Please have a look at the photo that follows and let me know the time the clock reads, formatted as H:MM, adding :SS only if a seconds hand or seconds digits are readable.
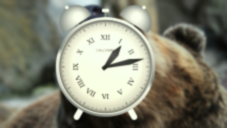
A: 1:13
